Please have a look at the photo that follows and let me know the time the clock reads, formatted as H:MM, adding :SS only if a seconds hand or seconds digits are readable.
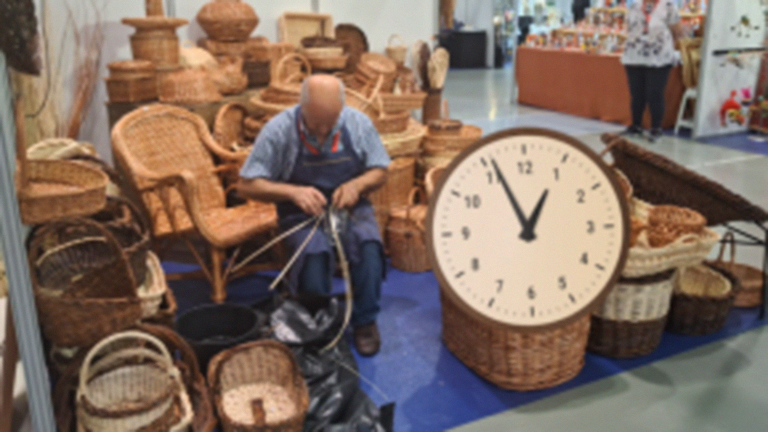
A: 12:56
